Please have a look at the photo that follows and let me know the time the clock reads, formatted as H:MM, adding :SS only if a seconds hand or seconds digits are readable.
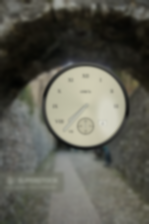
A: 7:37
